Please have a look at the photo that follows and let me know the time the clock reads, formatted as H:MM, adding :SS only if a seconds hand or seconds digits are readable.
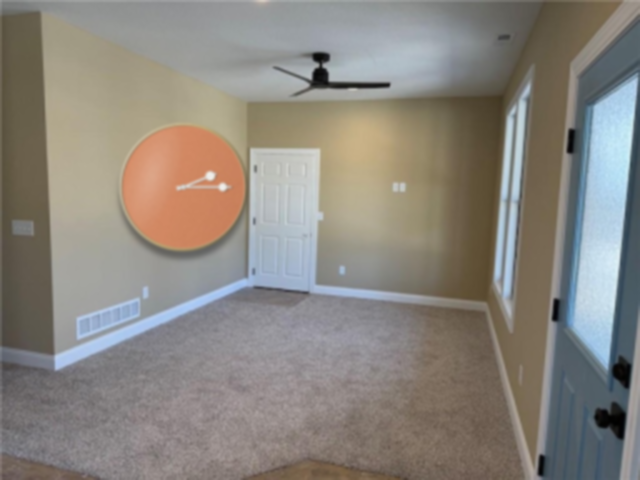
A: 2:15
